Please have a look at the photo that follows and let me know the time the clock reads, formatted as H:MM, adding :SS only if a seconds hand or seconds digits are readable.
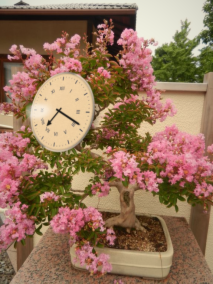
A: 7:19
